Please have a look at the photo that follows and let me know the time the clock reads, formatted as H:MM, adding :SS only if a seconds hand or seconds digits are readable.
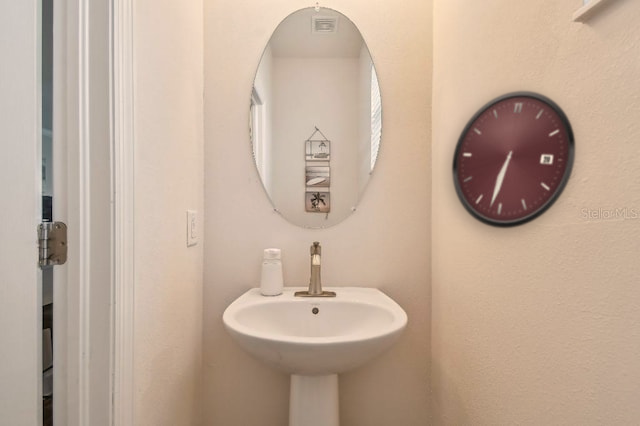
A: 6:32
